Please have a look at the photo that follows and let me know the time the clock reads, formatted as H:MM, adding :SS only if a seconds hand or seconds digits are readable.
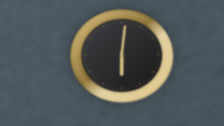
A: 6:01
